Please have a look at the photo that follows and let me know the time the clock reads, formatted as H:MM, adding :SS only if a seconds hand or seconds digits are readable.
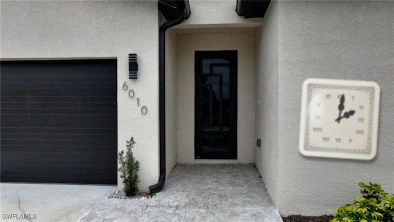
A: 2:01
